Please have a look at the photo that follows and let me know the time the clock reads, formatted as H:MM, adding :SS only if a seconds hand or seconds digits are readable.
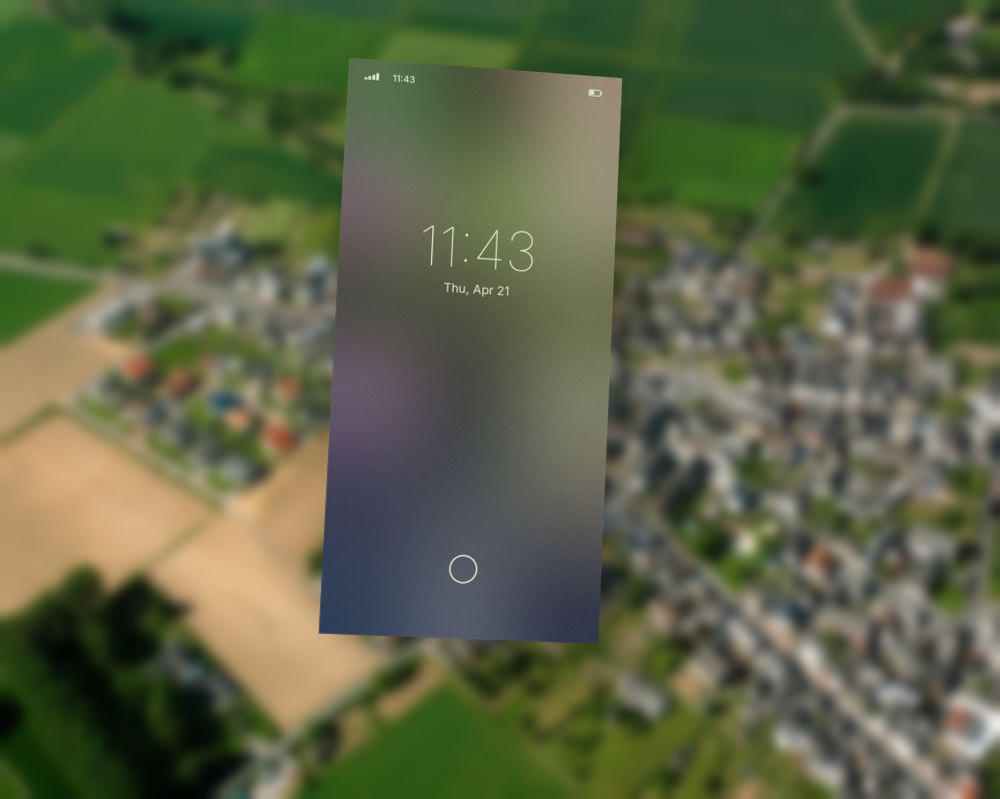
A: 11:43
